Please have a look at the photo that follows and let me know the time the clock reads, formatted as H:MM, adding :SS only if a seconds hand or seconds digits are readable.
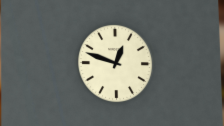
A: 12:48
